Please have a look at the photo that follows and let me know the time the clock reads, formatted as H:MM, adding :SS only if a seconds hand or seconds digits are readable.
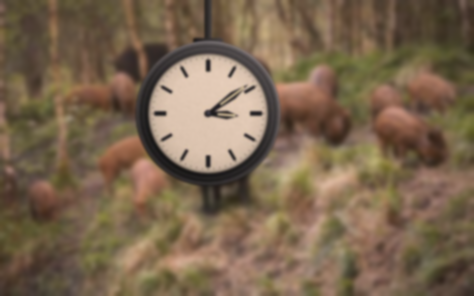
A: 3:09
